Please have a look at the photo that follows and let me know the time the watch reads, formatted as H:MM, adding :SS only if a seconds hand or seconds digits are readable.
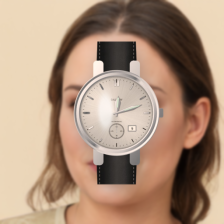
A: 12:12
